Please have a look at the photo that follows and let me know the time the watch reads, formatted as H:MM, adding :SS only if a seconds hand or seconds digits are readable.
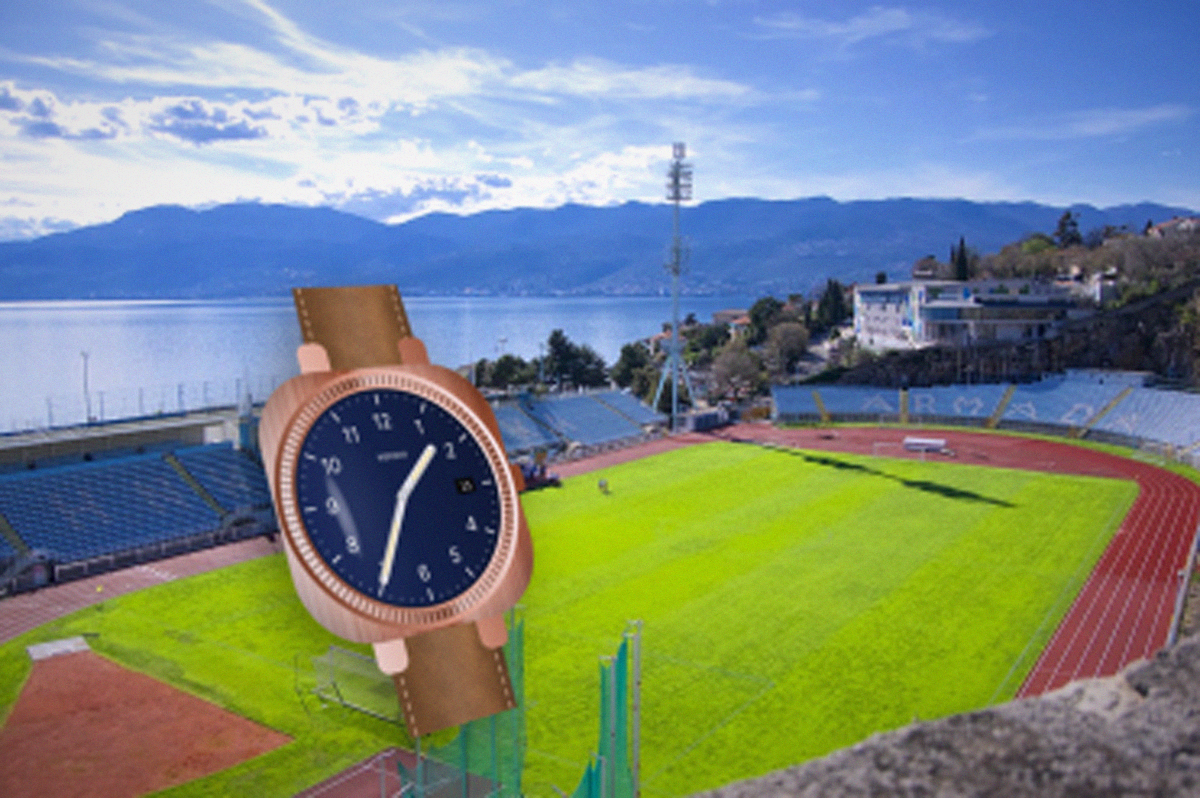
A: 1:35
